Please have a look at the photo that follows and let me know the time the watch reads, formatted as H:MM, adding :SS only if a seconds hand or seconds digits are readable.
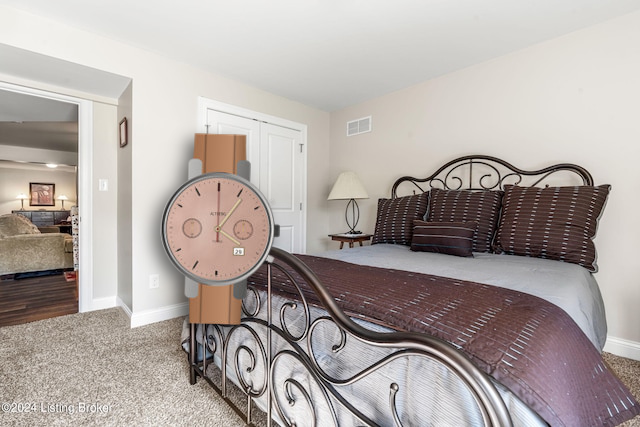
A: 4:06
